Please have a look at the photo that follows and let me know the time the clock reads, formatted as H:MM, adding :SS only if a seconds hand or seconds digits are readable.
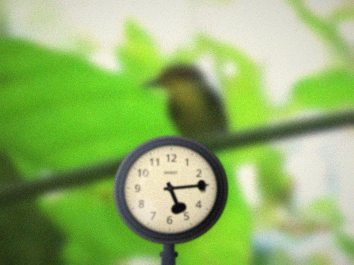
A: 5:14
